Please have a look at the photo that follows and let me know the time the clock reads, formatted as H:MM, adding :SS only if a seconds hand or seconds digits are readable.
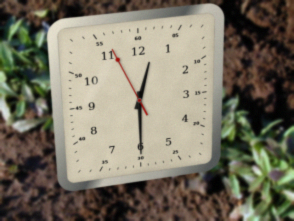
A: 12:29:56
